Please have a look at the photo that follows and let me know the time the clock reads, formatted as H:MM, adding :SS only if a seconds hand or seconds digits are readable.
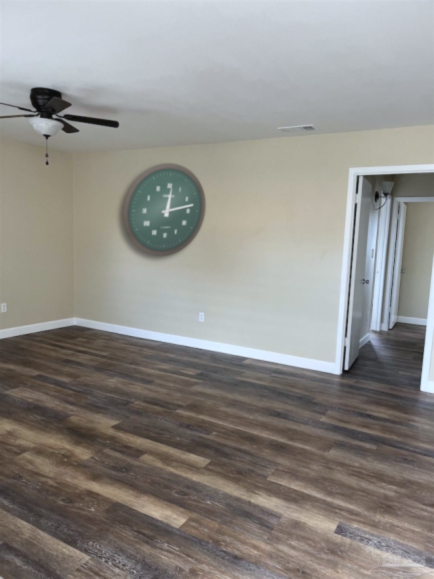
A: 12:13
